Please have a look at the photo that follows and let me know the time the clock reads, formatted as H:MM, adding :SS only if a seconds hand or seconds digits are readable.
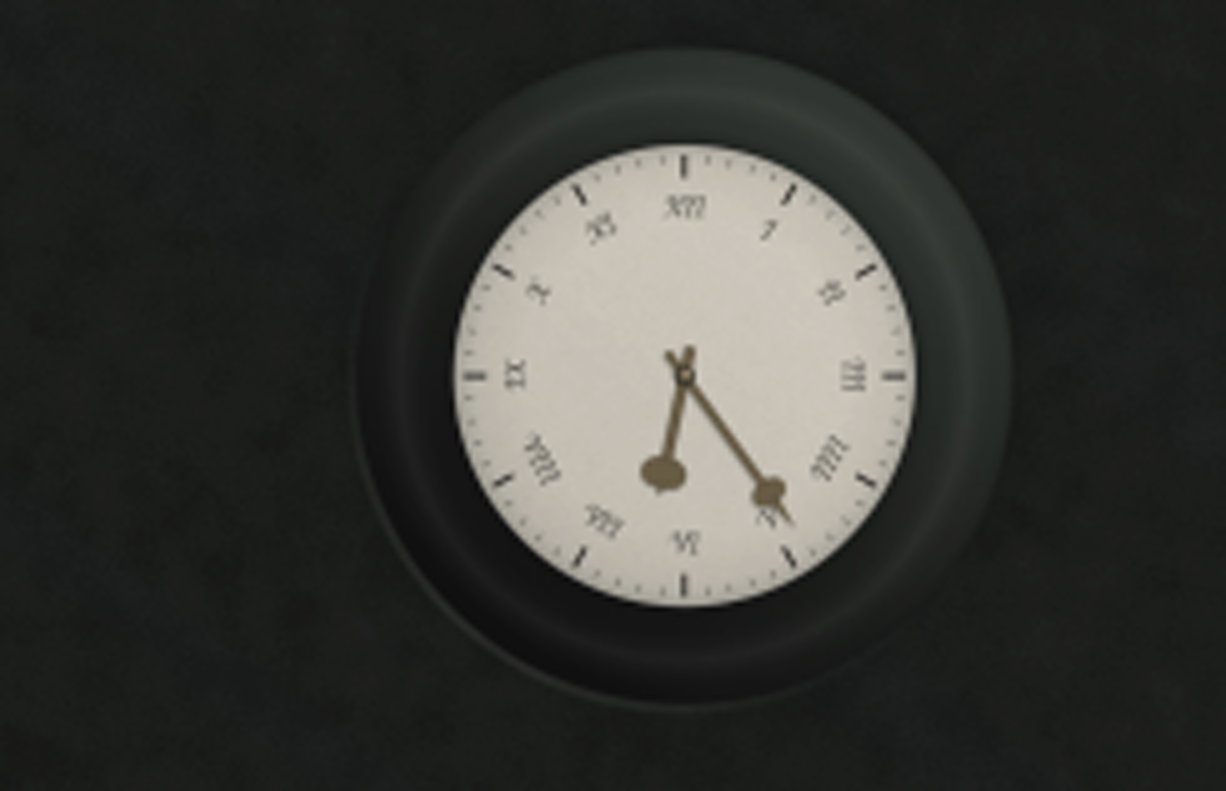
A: 6:24
